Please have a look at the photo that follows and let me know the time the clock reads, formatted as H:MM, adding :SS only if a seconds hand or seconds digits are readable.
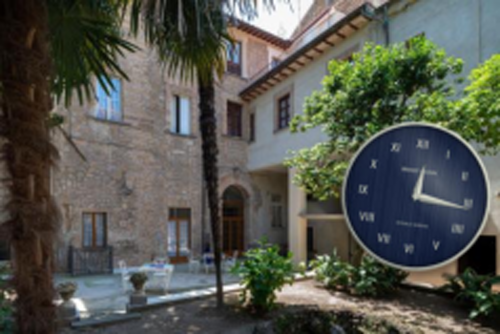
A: 12:16
